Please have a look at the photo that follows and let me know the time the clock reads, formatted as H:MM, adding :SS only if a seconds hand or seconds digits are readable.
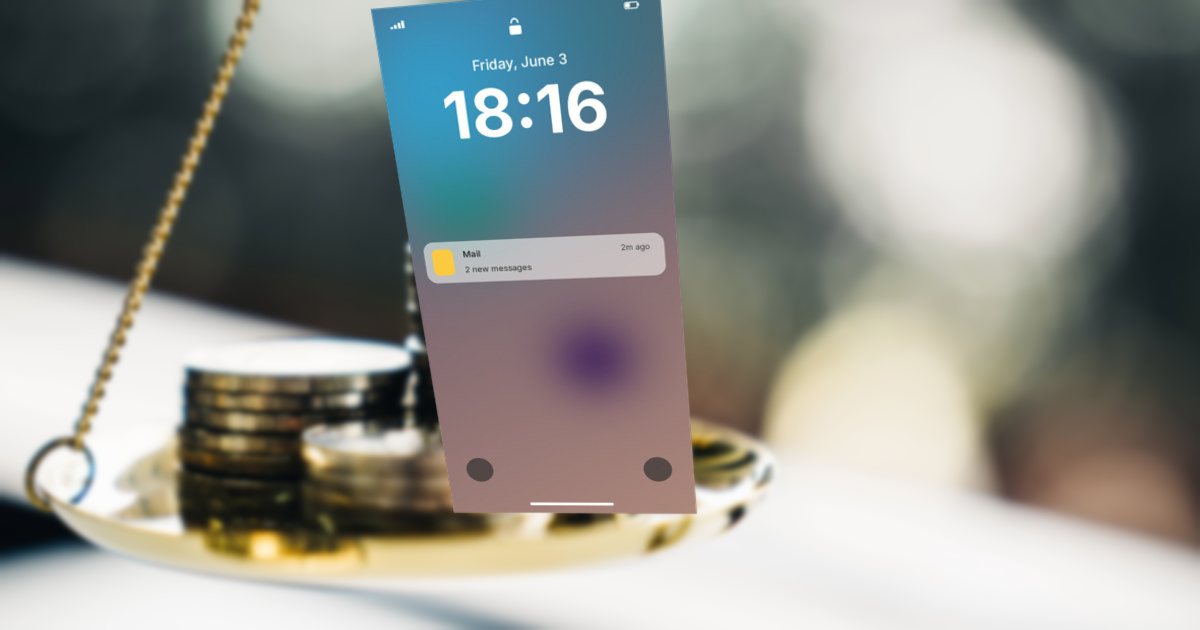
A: 18:16
